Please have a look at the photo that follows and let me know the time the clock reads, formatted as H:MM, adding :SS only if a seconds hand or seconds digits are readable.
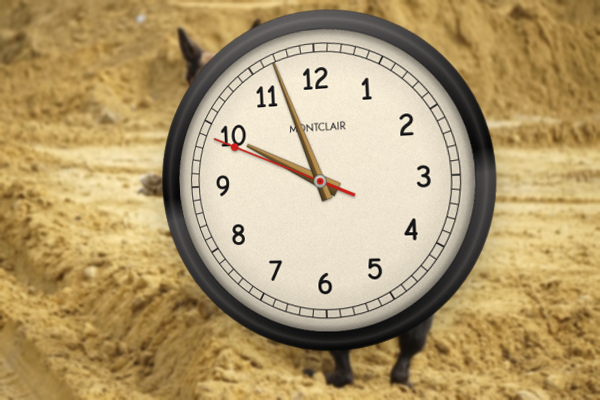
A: 9:56:49
